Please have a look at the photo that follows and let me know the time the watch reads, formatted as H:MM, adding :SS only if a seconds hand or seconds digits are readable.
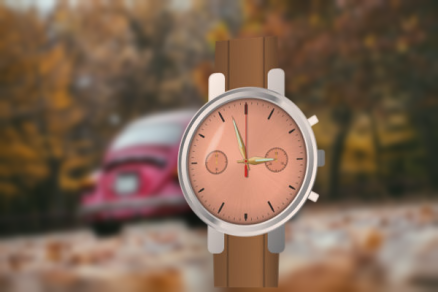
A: 2:57
